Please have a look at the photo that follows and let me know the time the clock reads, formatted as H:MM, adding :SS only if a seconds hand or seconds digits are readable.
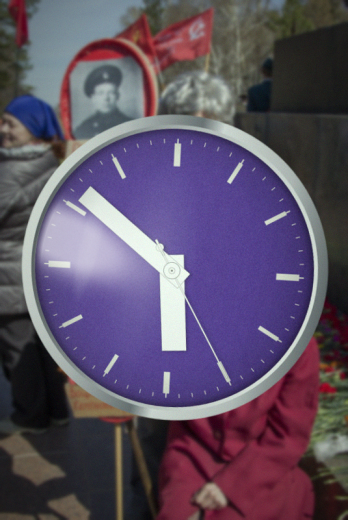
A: 5:51:25
